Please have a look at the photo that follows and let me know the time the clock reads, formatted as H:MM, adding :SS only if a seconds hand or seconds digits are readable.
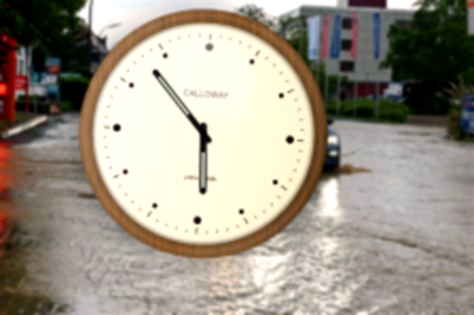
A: 5:53
